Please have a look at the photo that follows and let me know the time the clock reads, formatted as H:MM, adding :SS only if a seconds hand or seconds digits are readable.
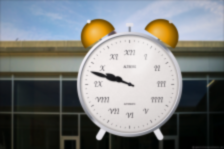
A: 9:48
